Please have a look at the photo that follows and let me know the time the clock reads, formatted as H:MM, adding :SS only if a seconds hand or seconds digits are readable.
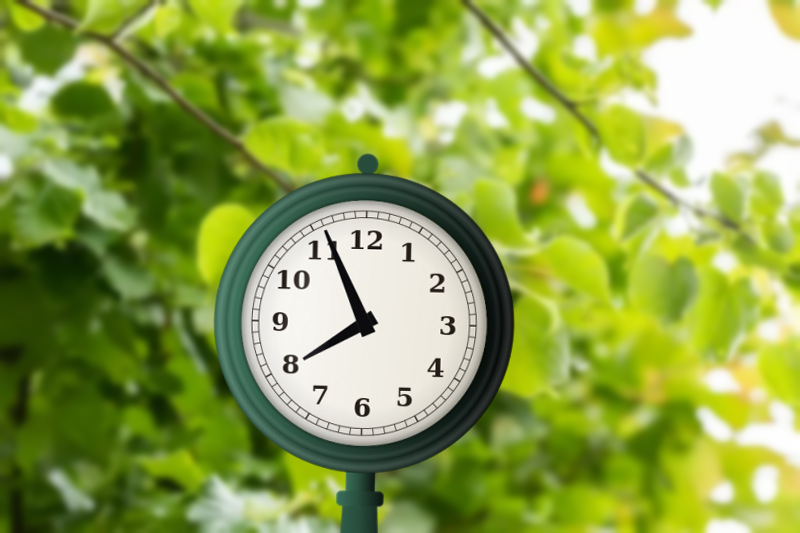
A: 7:56
